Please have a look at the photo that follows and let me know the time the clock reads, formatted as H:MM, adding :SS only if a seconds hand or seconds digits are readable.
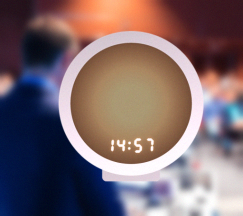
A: 14:57
